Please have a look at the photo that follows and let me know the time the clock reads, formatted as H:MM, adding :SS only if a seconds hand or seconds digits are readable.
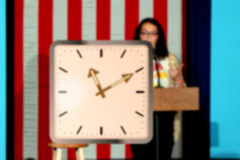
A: 11:10
